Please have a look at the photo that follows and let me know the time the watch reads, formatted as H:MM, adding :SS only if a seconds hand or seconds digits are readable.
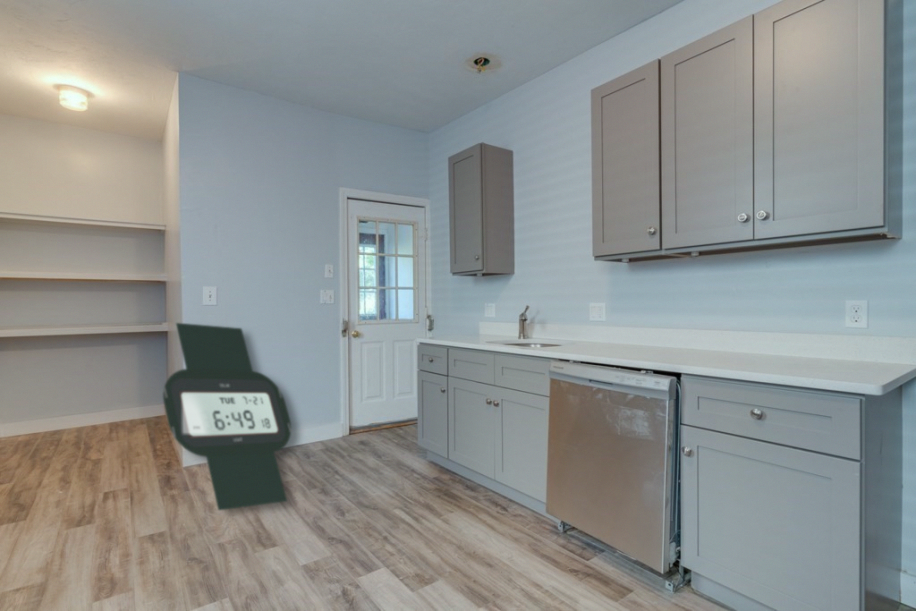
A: 6:49
